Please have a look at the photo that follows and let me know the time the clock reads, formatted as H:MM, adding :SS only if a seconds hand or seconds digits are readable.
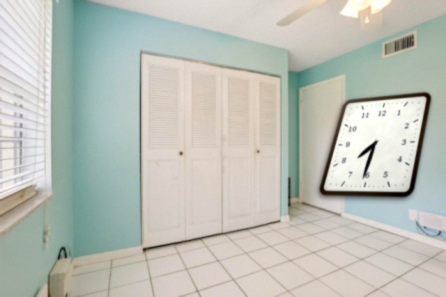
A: 7:31
